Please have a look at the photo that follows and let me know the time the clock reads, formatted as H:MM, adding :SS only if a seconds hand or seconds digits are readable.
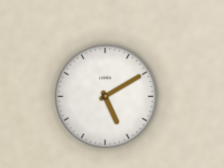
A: 5:10
